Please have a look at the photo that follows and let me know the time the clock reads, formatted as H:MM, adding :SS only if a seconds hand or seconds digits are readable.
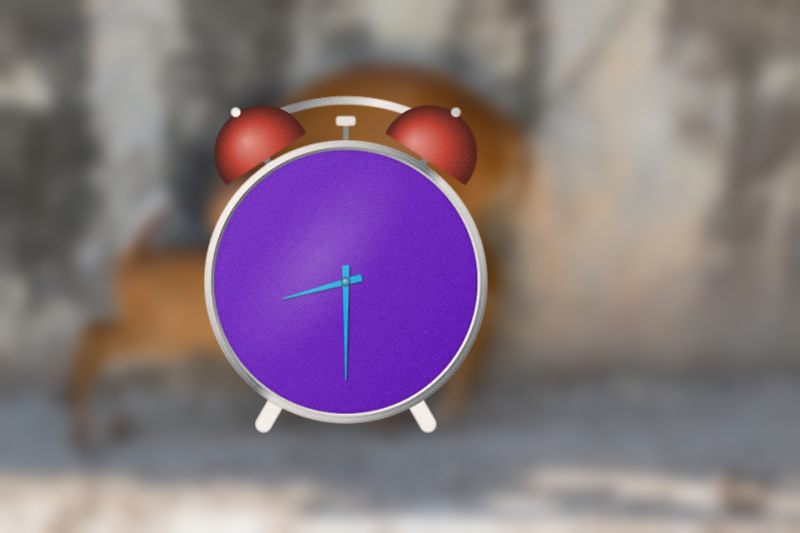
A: 8:30
